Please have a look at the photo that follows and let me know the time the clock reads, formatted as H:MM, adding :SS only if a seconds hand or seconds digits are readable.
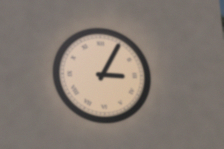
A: 3:05
